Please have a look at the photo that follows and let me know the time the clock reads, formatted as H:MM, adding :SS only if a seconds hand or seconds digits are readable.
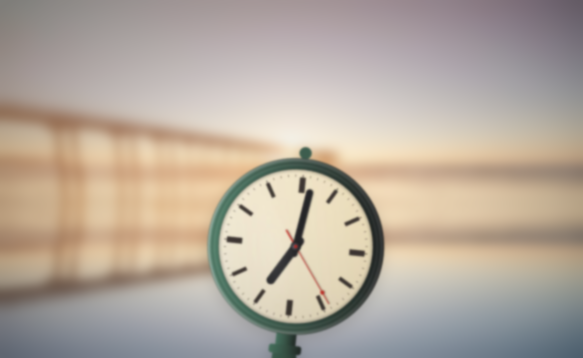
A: 7:01:24
